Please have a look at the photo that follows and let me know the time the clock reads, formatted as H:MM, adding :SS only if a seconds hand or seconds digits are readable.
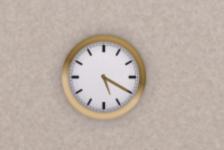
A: 5:20
